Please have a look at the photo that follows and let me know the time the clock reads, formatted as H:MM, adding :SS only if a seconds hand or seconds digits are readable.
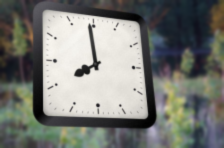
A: 7:59
